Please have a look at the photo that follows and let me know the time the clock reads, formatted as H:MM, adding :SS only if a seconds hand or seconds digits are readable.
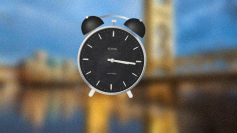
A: 3:16
